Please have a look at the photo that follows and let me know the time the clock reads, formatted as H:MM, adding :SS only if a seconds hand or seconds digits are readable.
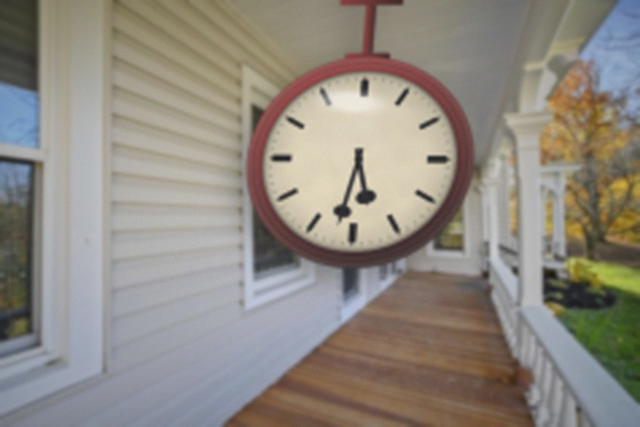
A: 5:32
